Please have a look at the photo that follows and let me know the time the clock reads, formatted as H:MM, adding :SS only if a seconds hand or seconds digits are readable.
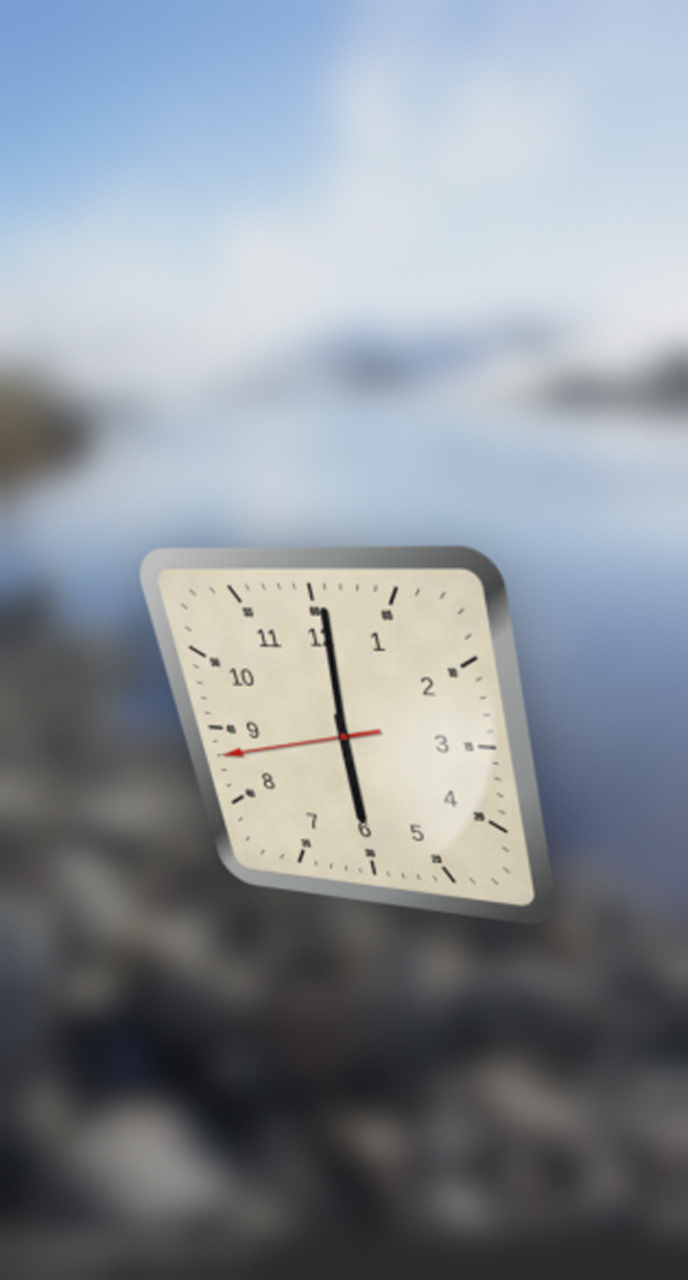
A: 6:00:43
